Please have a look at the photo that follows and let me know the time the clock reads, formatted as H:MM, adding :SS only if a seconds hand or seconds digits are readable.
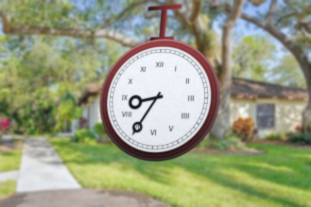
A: 8:35
